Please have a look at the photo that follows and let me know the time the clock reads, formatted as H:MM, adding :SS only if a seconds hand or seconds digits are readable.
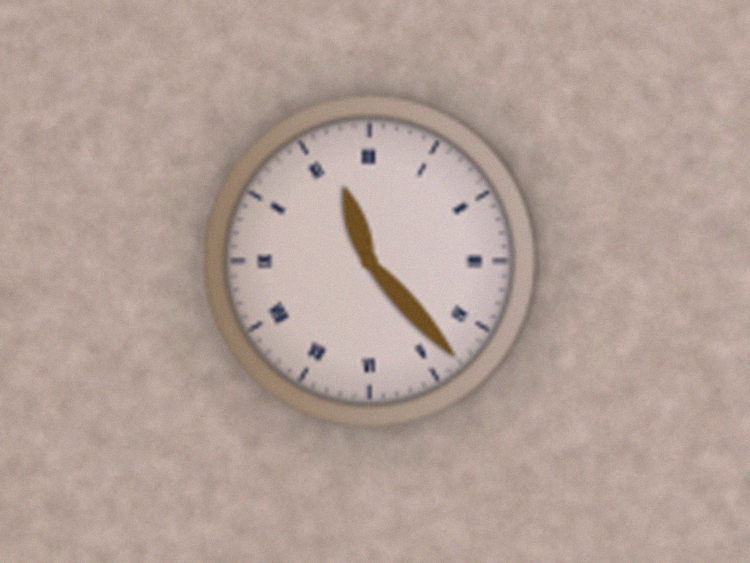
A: 11:23
